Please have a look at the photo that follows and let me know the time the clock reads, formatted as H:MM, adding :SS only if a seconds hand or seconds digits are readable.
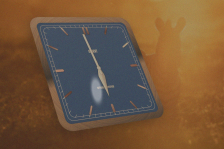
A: 5:59
